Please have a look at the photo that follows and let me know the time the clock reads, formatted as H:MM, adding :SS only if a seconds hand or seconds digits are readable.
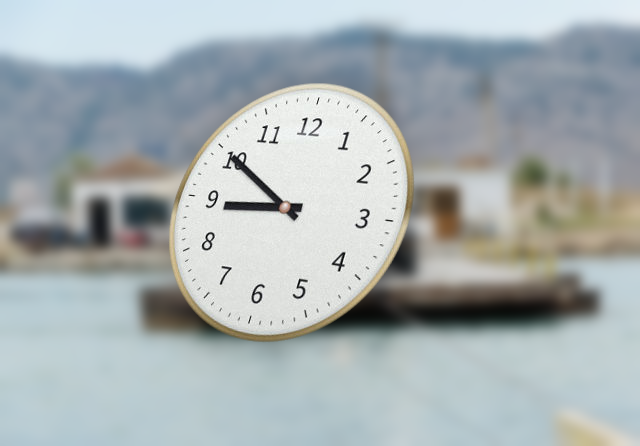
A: 8:50
